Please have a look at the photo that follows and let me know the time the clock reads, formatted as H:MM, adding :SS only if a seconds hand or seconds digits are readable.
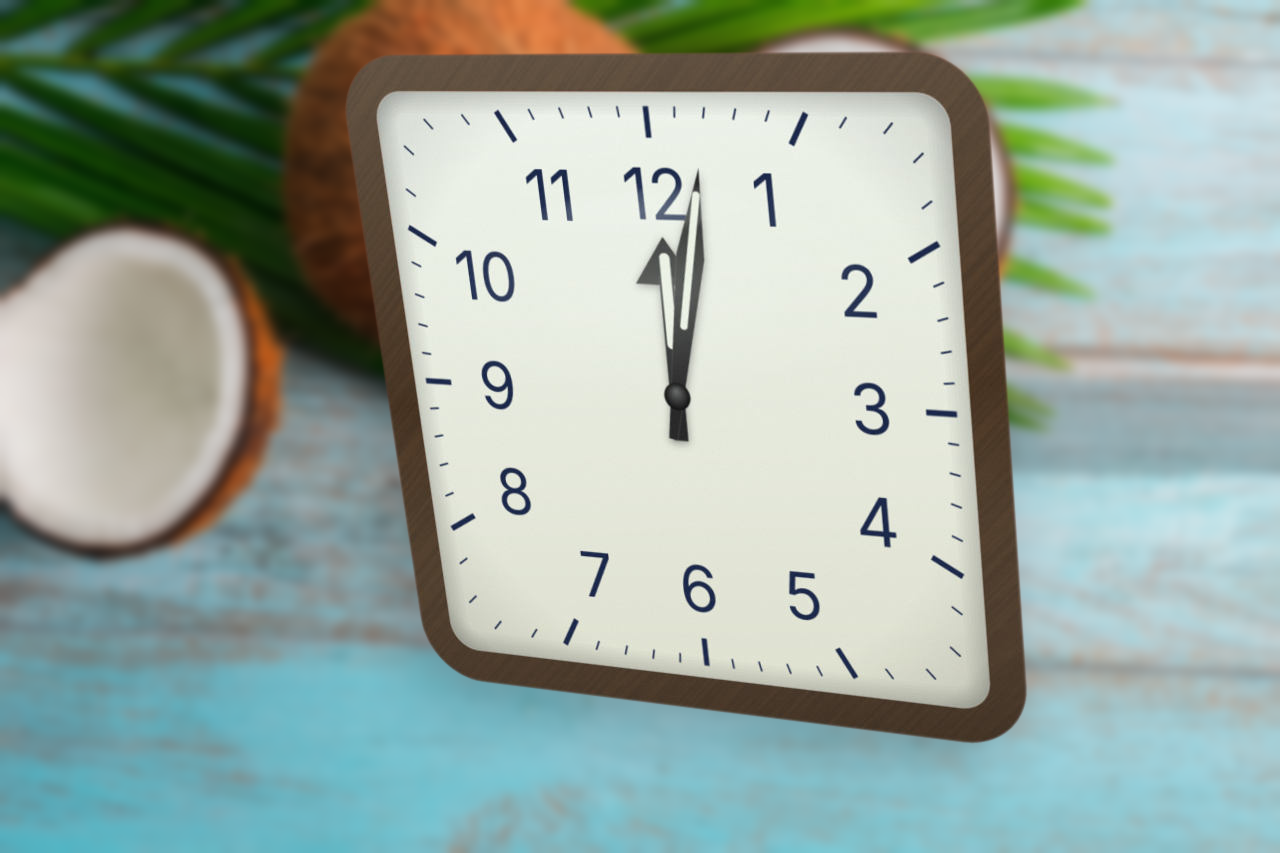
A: 12:02
